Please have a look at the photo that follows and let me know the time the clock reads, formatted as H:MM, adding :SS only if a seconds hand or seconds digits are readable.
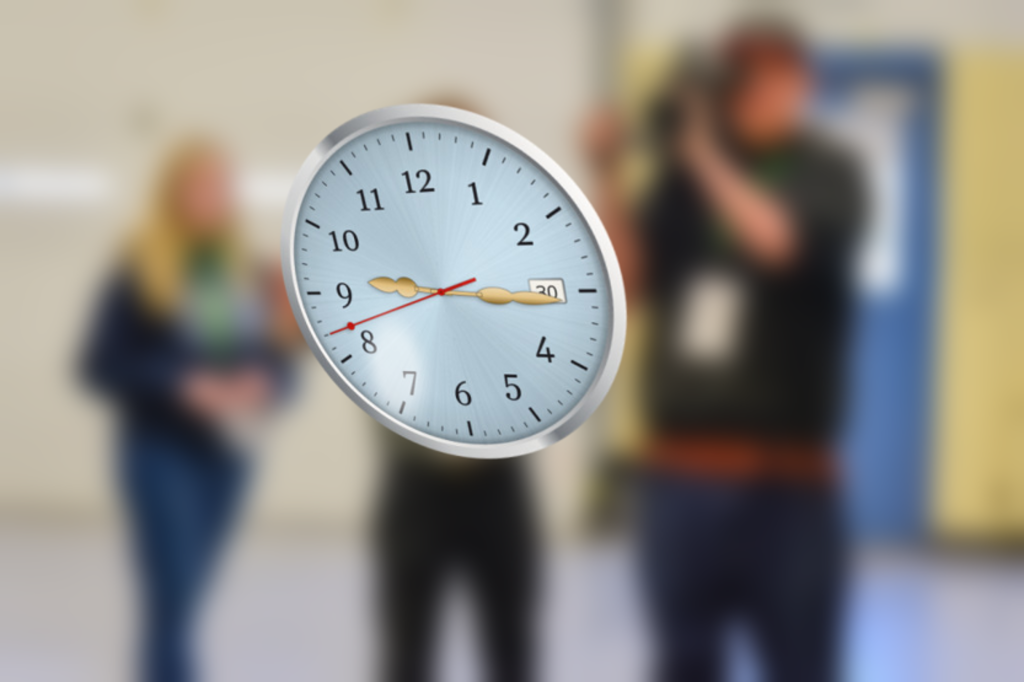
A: 9:15:42
